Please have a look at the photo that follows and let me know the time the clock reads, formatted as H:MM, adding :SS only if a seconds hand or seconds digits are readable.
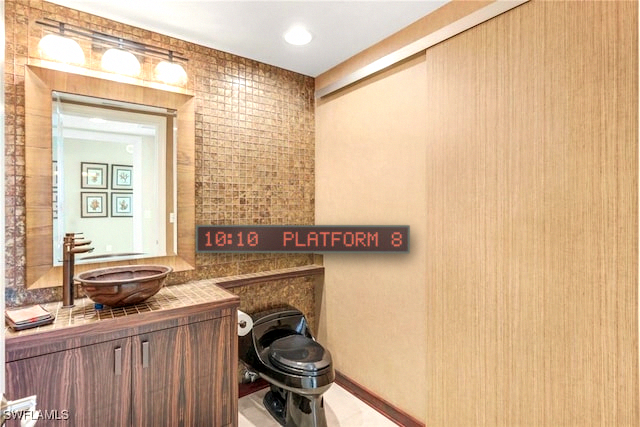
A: 10:10
